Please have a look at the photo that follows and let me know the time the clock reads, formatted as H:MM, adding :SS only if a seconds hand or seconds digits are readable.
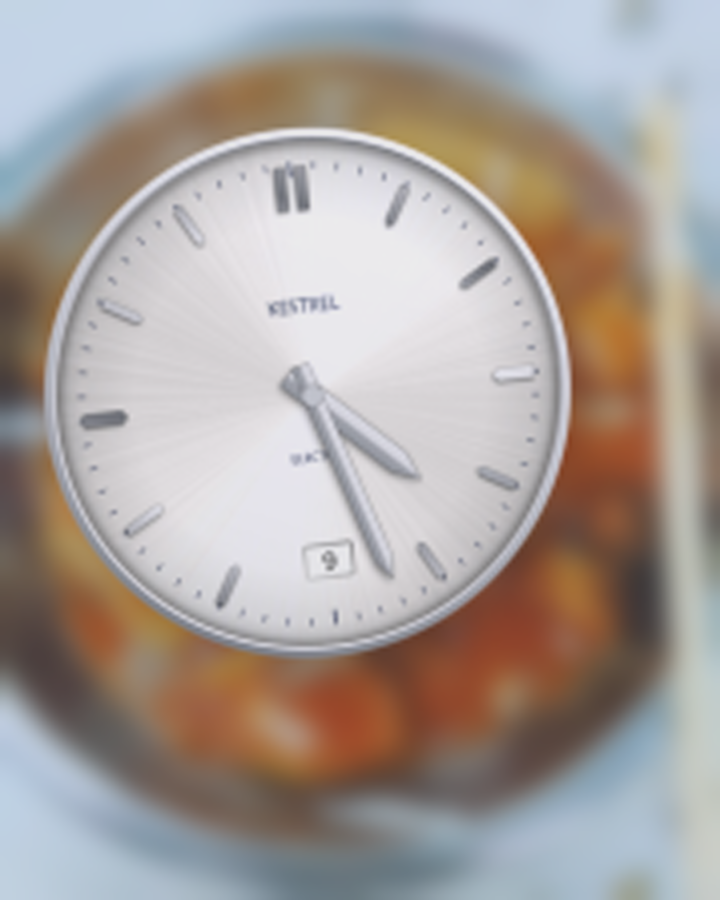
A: 4:27
